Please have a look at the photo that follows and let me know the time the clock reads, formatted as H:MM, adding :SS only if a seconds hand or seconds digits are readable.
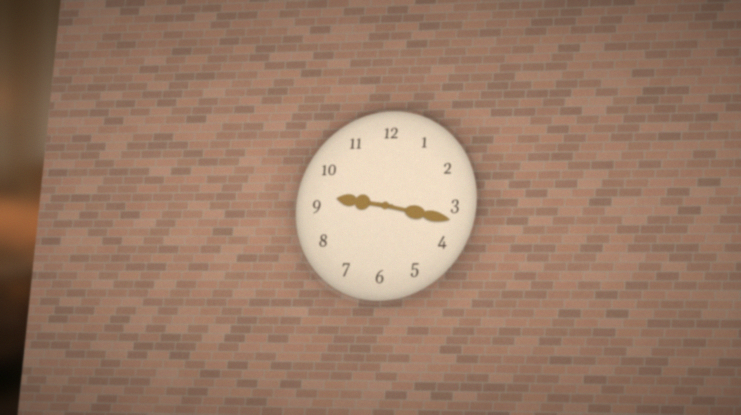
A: 9:17
